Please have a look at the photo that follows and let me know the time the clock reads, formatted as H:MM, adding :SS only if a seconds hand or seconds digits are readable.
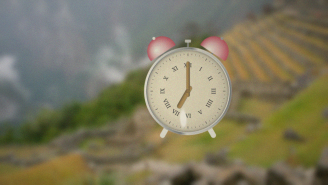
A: 7:00
